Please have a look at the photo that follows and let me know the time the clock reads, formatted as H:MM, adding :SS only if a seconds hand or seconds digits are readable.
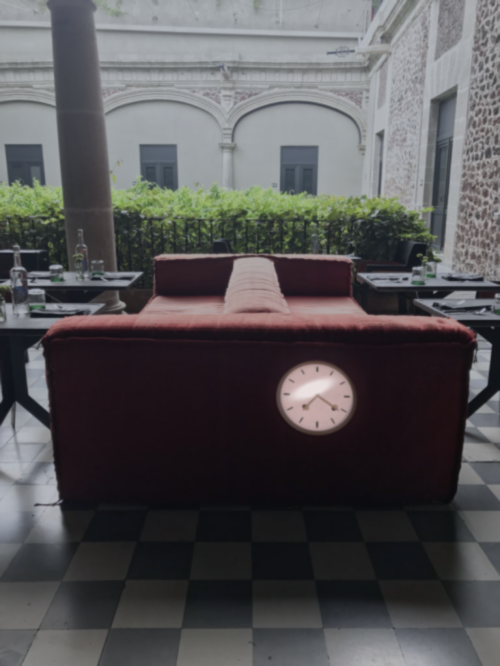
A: 7:21
